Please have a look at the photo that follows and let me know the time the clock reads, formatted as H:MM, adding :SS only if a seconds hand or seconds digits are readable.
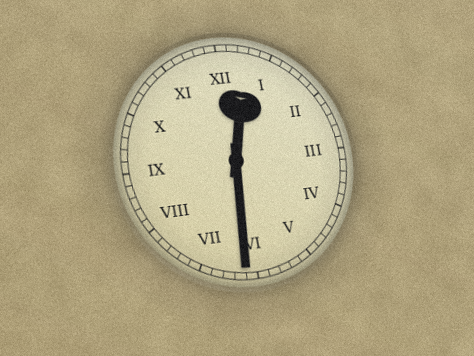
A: 12:31
